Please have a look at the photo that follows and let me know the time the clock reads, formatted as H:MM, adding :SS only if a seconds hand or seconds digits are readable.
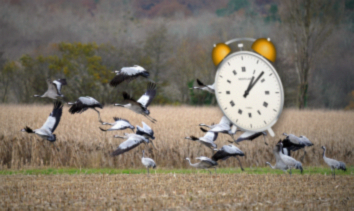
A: 1:08
